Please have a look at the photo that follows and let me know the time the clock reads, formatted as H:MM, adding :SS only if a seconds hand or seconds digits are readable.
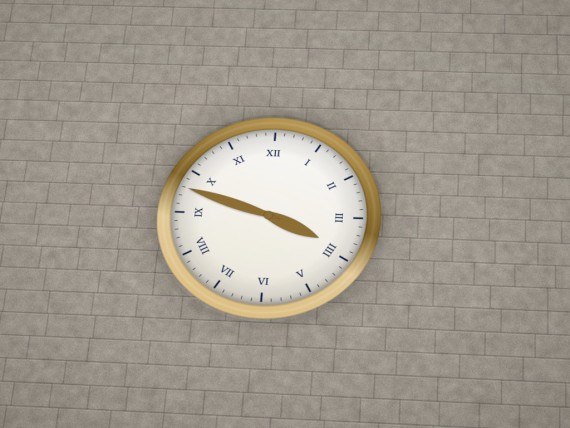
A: 3:48
